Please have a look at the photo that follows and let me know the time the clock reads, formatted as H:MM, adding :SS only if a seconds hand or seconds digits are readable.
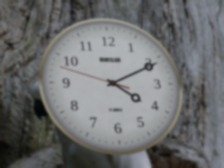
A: 4:10:48
